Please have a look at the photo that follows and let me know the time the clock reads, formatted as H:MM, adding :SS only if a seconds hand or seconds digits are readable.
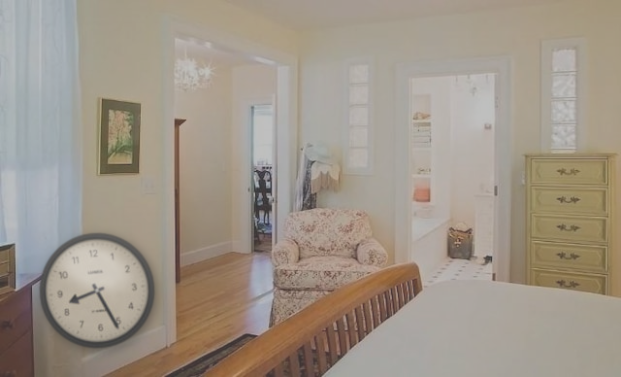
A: 8:26
